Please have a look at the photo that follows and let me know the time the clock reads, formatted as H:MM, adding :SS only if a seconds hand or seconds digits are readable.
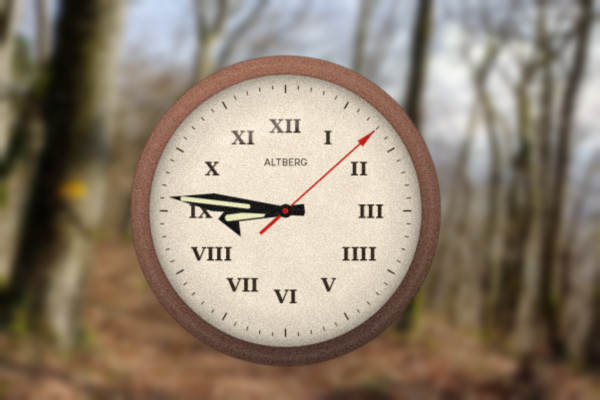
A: 8:46:08
